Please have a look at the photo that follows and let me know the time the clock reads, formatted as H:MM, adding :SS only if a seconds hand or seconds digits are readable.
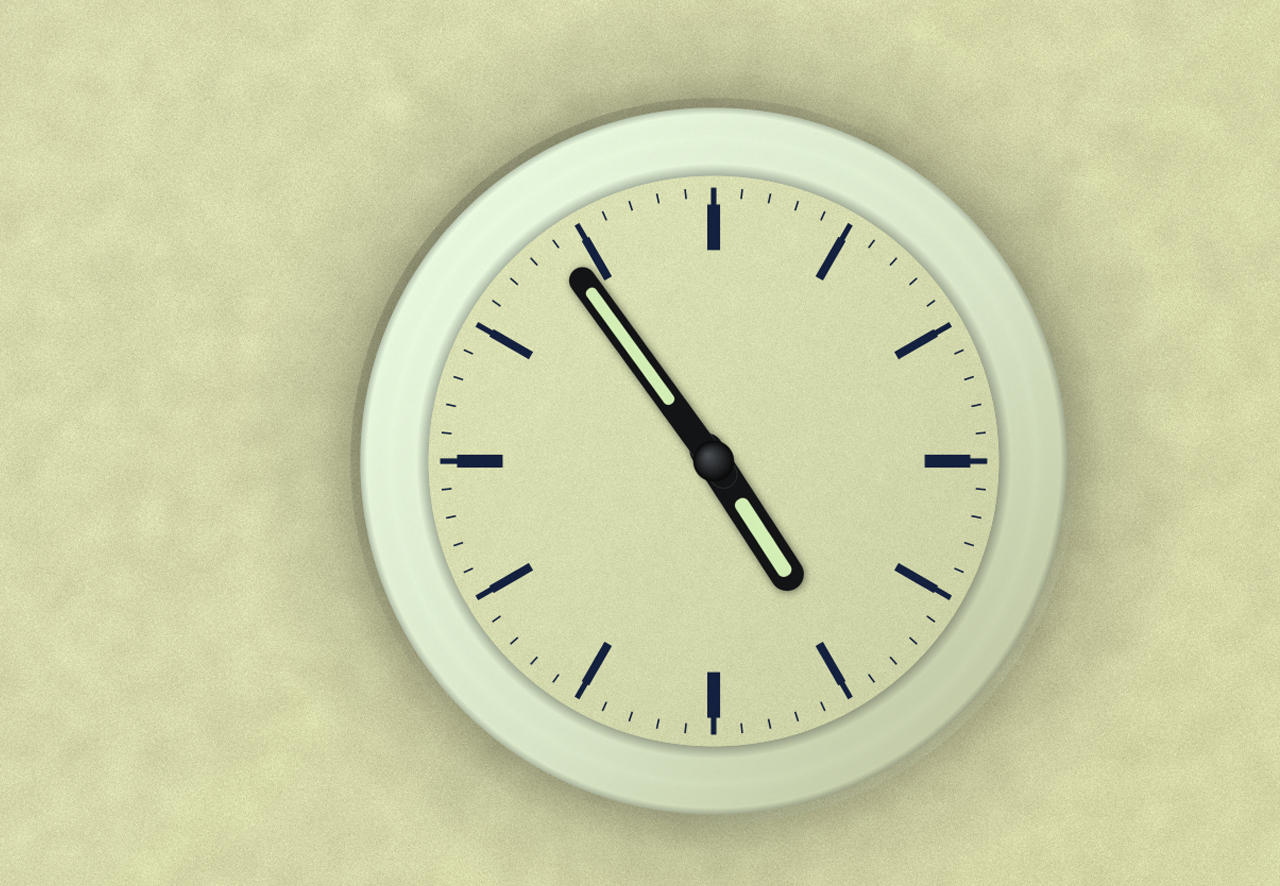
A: 4:54
